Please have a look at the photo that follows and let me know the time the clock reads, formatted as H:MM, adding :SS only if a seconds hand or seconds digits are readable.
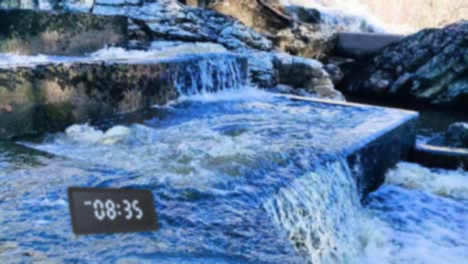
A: 8:35
